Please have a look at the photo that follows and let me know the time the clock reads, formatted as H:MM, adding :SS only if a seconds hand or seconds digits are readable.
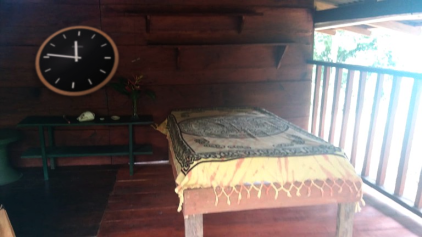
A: 11:46
